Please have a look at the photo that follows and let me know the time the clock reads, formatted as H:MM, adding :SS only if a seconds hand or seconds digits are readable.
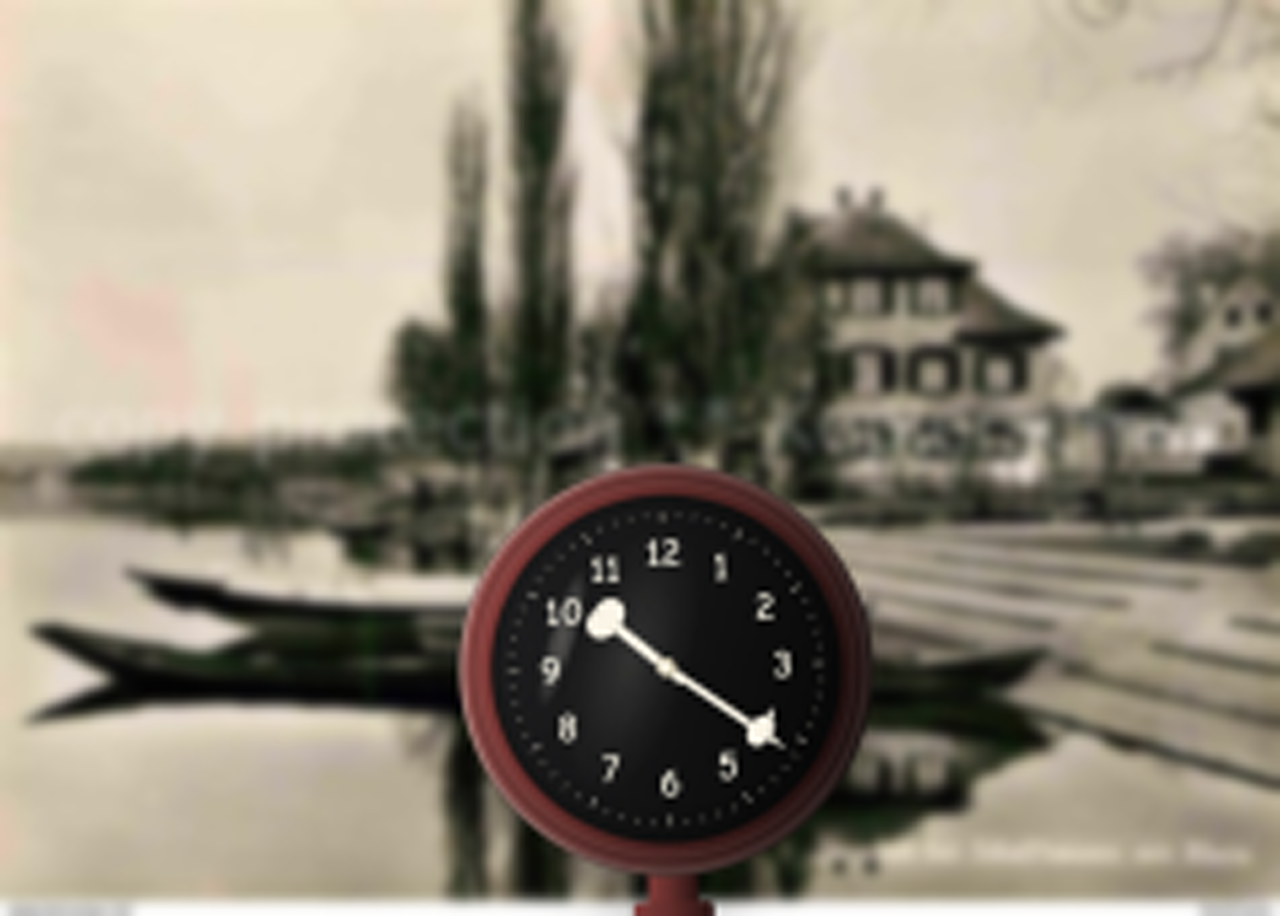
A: 10:21
